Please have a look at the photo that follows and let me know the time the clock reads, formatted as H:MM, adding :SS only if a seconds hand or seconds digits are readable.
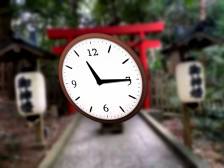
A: 11:15
